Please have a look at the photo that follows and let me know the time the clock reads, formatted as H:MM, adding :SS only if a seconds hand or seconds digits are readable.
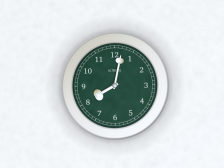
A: 8:02
